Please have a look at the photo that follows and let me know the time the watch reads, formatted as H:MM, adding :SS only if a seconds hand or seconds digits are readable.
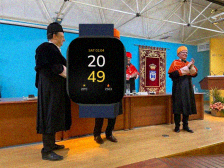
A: 20:49
